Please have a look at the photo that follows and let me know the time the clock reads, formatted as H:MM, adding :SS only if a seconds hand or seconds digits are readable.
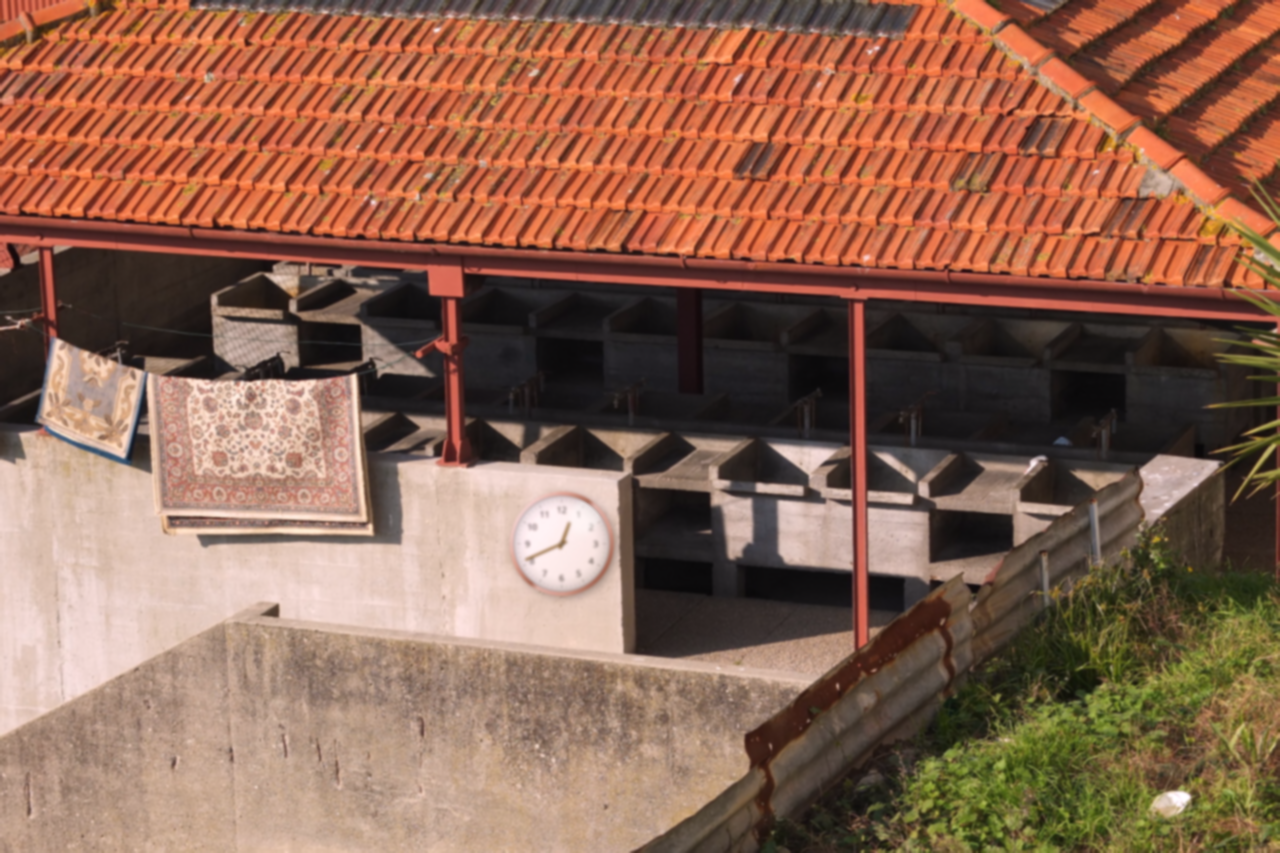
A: 12:41
